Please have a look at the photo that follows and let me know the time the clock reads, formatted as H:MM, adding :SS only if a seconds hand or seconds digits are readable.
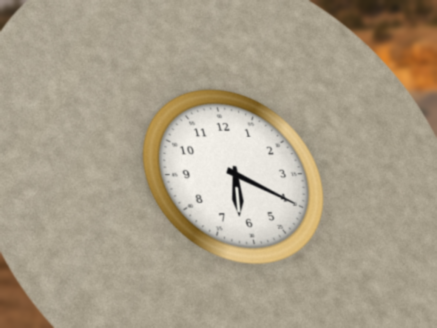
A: 6:20
